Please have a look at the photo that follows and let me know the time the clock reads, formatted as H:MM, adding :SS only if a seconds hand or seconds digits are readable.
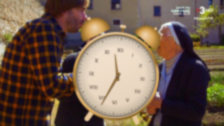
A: 11:34
